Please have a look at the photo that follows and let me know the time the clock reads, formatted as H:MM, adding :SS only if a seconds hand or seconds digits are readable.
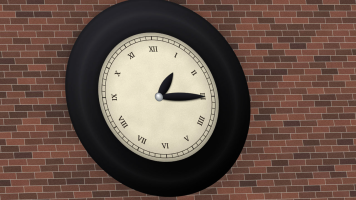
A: 1:15
